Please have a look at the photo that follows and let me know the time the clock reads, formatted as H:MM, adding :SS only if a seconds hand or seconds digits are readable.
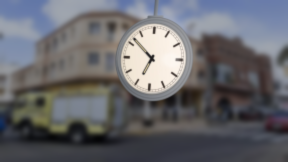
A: 6:52
